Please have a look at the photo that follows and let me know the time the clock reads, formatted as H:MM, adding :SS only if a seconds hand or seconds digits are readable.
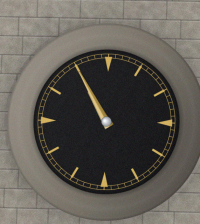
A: 10:55
